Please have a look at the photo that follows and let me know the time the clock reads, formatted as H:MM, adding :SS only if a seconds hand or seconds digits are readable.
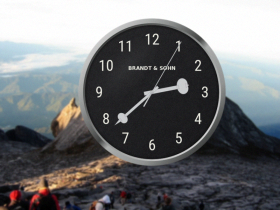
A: 2:38:05
